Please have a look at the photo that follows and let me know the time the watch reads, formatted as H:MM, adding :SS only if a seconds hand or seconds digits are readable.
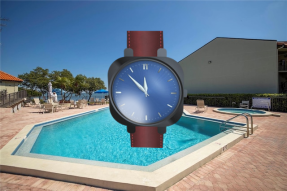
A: 11:53
